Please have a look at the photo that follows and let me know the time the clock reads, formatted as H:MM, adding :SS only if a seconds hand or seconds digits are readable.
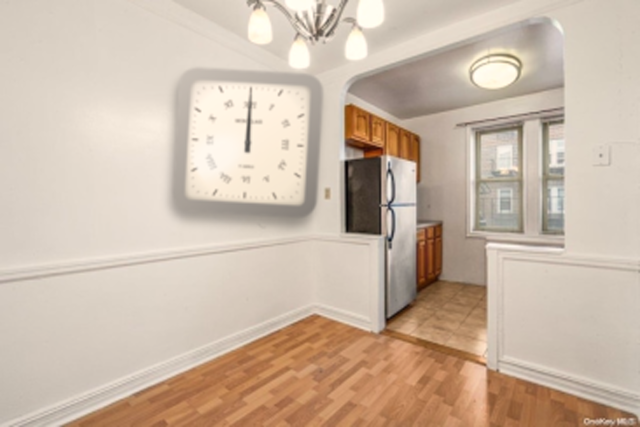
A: 12:00
